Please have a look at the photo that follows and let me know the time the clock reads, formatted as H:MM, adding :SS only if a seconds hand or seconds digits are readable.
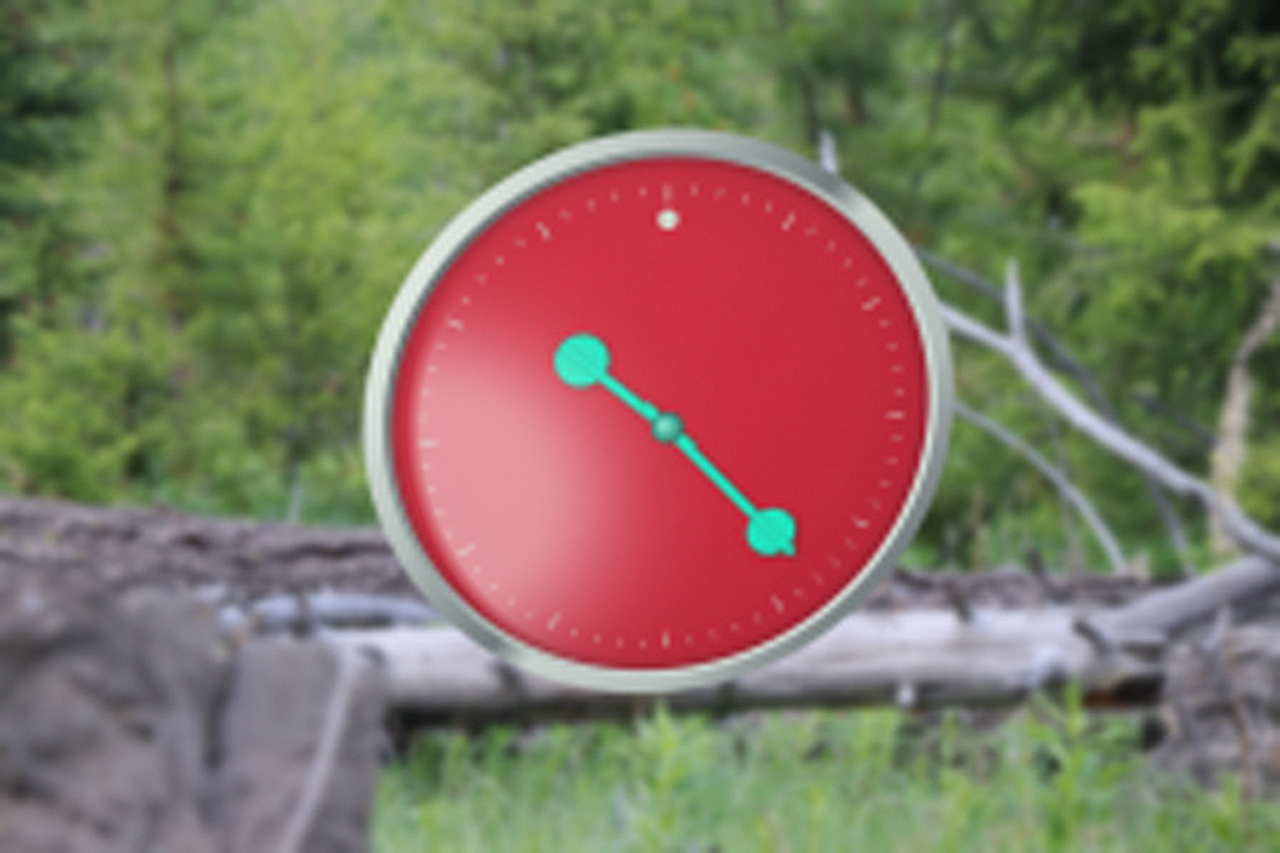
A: 10:23
